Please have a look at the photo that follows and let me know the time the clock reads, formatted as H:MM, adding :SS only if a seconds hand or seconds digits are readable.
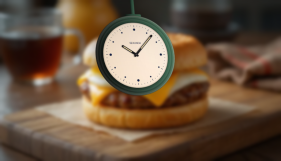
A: 10:07
